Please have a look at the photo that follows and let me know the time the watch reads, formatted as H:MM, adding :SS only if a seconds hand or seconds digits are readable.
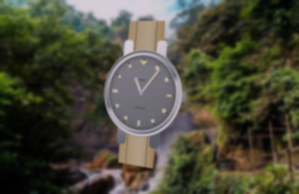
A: 11:06
